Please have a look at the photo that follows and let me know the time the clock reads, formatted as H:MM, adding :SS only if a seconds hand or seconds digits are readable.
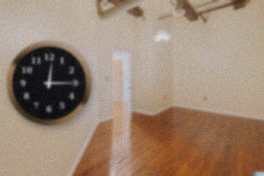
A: 12:15
